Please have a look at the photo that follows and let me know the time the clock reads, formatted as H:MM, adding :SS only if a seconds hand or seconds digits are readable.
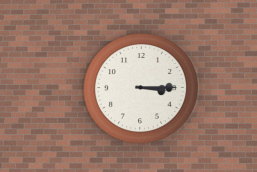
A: 3:15
